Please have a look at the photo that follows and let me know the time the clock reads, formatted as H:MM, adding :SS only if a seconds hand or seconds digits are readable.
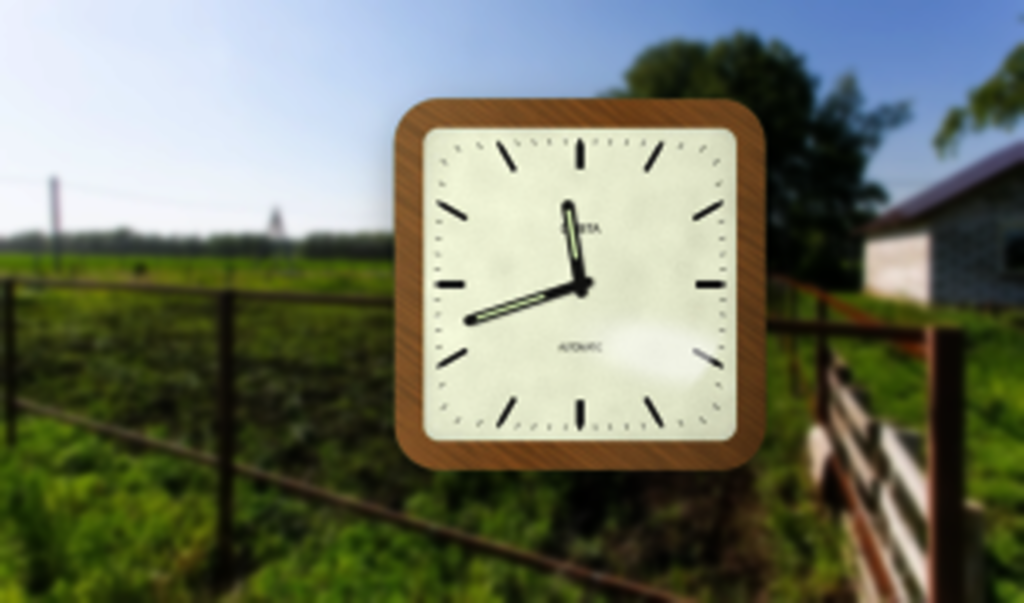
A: 11:42
